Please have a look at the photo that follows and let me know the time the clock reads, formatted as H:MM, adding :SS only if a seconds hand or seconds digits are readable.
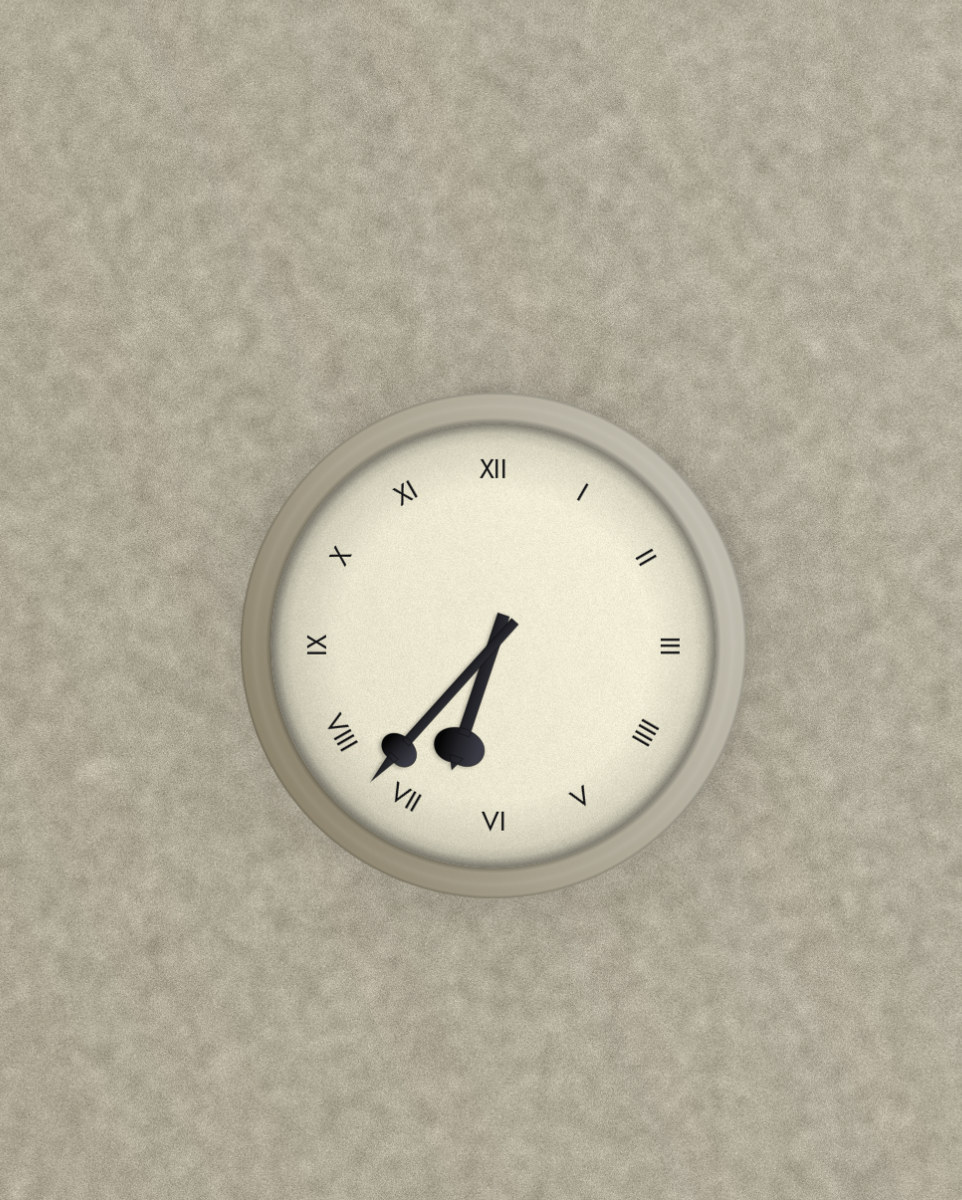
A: 6:37
